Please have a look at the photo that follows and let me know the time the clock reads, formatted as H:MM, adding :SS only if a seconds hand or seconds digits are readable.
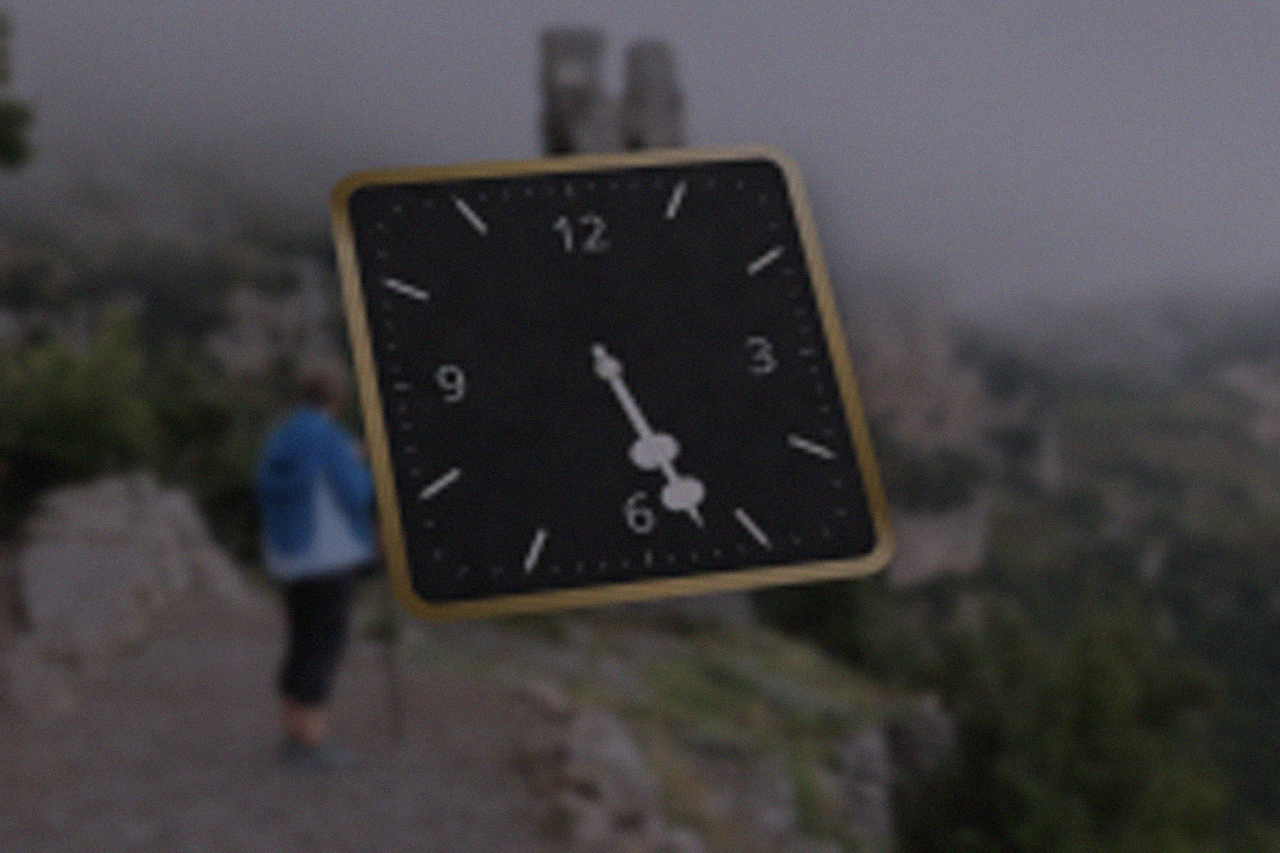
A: 5:27
